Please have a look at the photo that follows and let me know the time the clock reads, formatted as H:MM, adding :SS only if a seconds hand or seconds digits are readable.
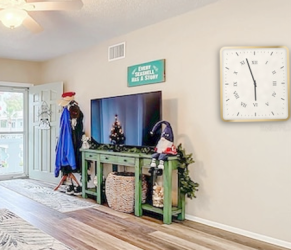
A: 5:57
